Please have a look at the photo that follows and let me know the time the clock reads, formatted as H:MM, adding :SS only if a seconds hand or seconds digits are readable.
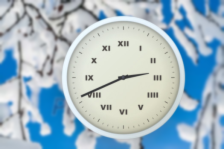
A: 2:41
